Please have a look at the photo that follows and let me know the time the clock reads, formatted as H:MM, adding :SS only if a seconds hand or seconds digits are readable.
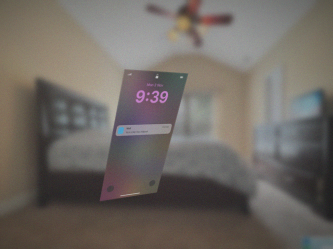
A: 9:39
